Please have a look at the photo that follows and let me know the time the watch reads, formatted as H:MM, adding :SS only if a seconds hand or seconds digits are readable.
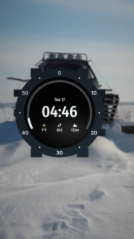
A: 4:46
